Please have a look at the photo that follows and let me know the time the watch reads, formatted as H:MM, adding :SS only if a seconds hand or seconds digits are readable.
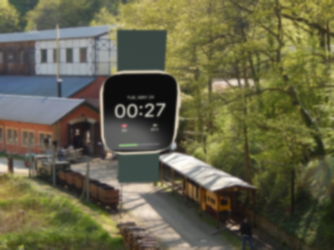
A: 0:27
